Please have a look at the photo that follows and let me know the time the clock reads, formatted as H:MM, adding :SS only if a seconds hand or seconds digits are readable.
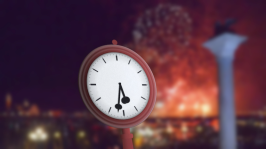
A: 5:32
